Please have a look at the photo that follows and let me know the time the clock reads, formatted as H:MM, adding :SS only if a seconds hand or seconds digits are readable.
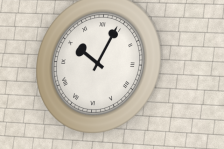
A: 10:04
